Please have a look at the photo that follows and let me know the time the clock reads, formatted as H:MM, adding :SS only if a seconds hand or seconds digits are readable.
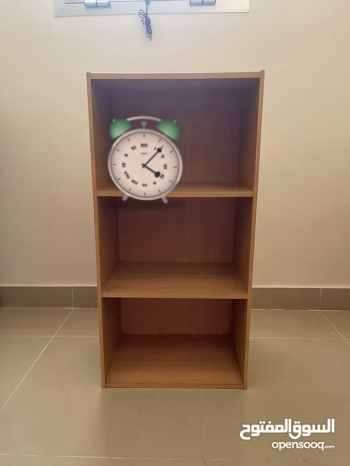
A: 4:07
